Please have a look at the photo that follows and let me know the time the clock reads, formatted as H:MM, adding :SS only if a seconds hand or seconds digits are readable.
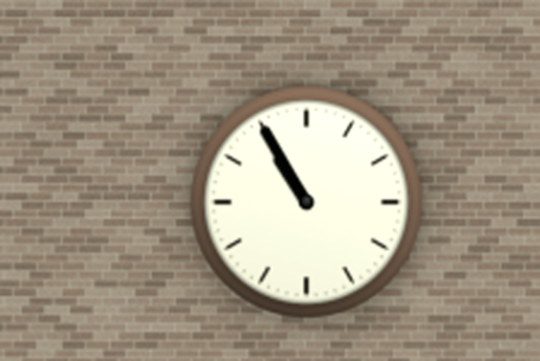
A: 10:55
